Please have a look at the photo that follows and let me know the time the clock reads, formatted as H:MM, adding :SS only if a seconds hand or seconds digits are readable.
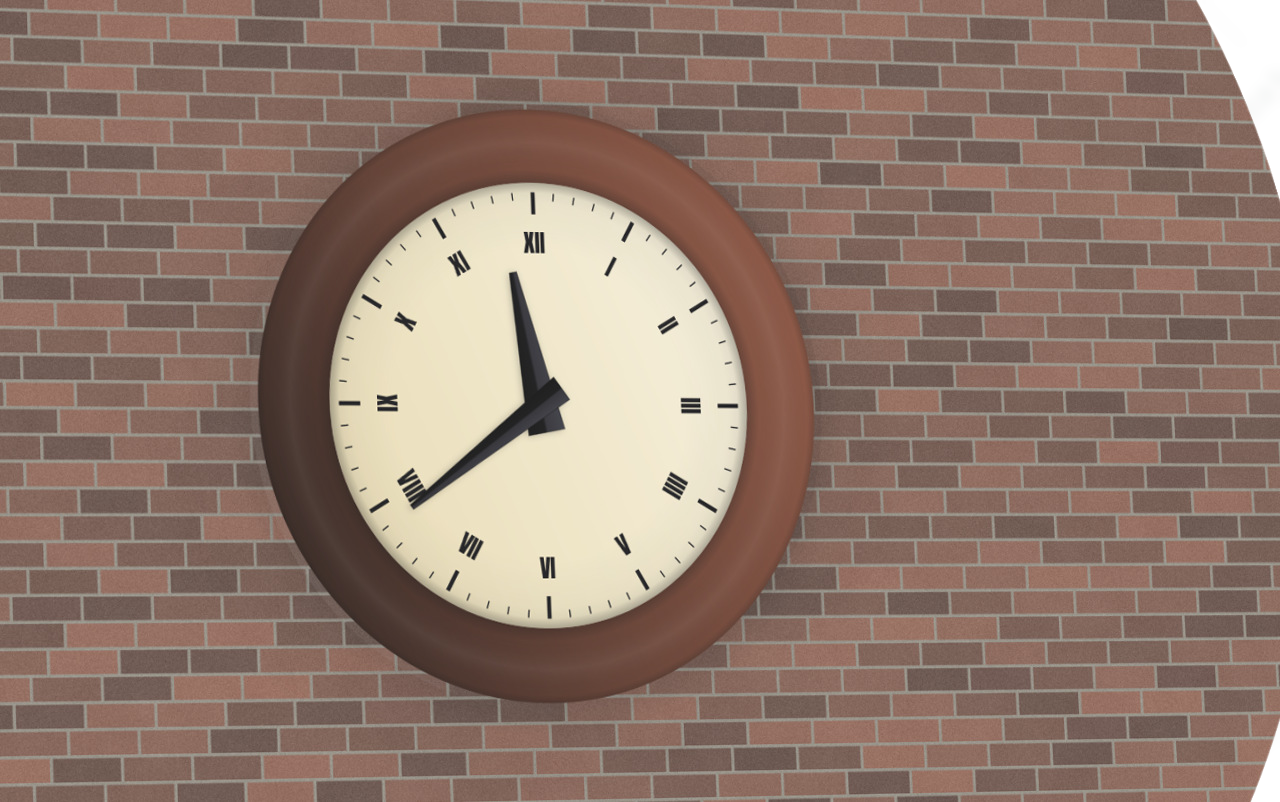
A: 11:39
